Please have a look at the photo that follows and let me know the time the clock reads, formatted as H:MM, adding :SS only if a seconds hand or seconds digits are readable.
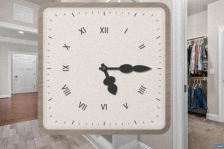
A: 5:15
